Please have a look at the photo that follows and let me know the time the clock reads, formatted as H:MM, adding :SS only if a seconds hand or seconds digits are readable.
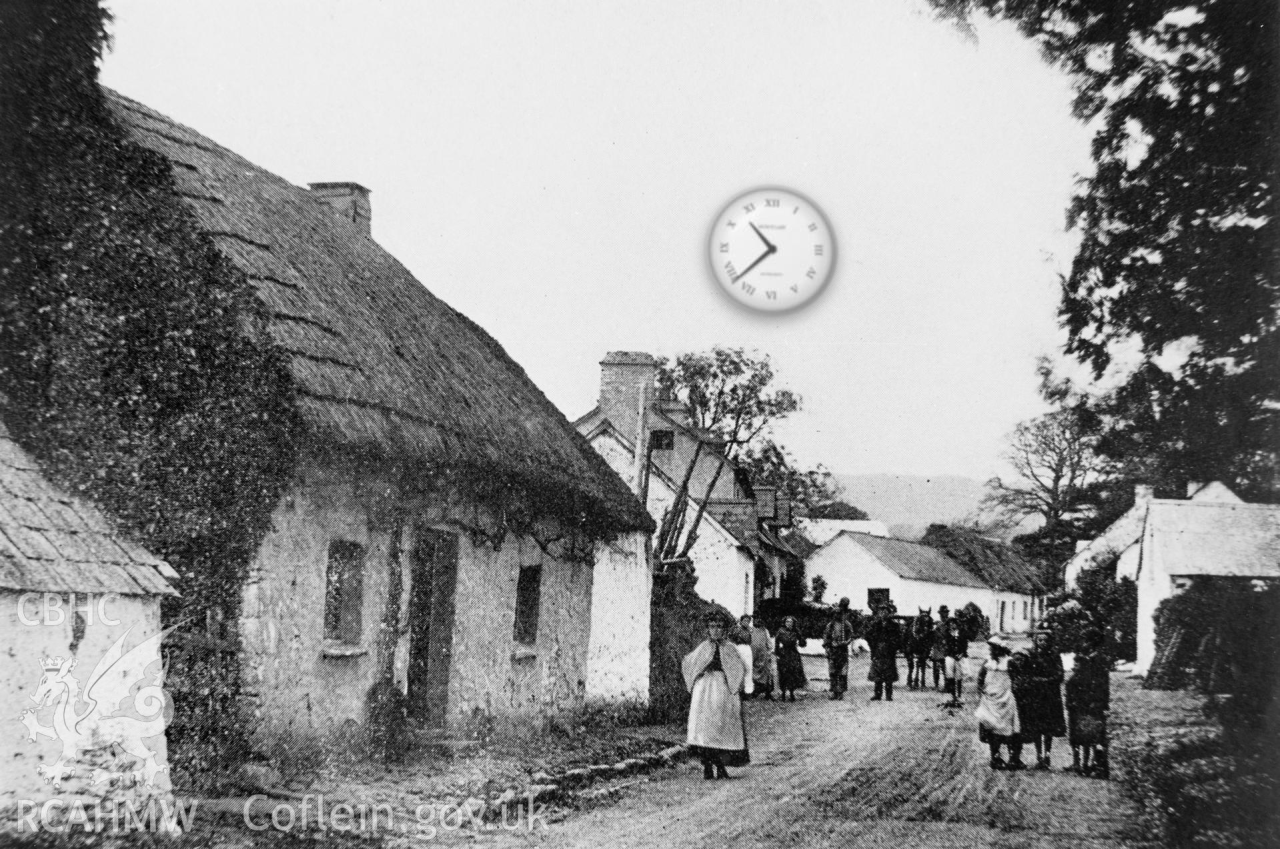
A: 10:38
